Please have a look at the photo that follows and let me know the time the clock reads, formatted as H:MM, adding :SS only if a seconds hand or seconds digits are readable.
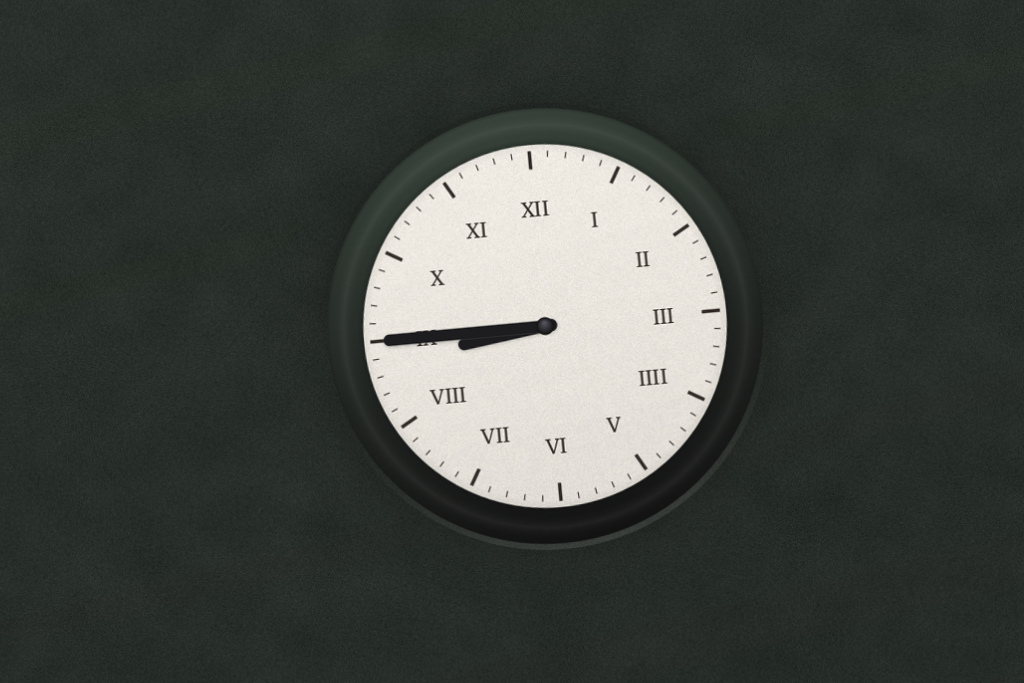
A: 8:45
